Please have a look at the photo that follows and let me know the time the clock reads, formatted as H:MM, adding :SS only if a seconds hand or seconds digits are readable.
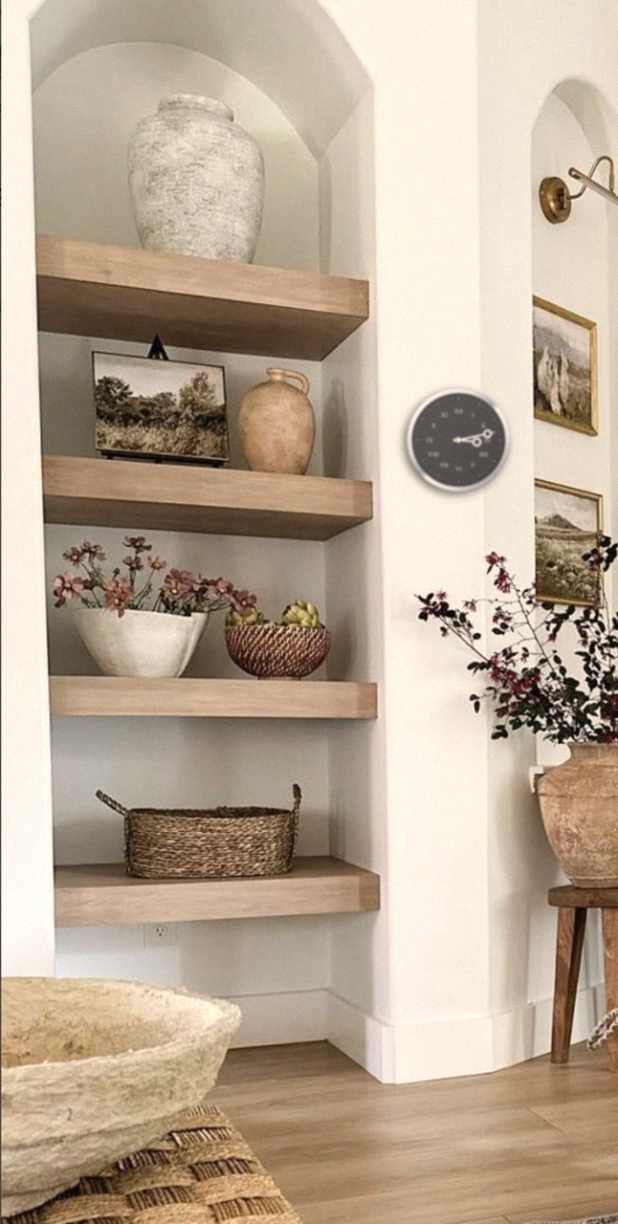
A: 3:13
